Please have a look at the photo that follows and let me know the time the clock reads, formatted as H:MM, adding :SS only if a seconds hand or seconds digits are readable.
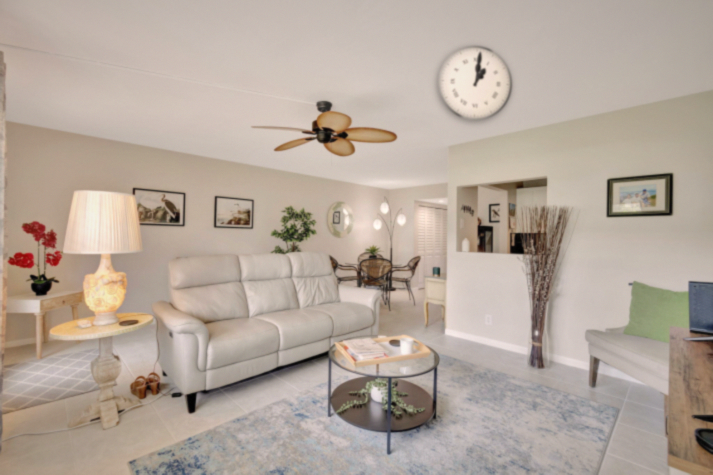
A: 1:01
